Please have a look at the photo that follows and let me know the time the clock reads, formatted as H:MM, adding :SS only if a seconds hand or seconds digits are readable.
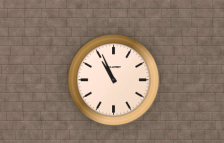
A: 10:56
